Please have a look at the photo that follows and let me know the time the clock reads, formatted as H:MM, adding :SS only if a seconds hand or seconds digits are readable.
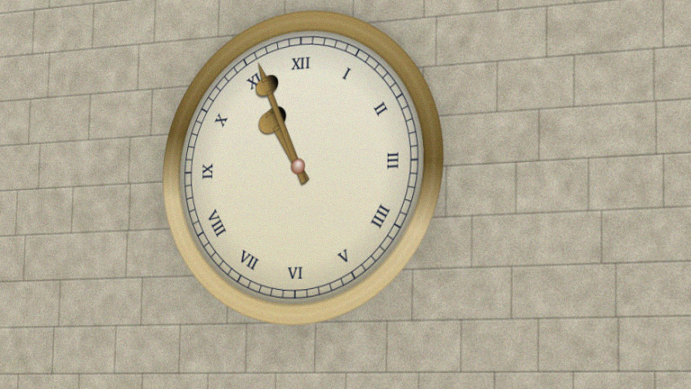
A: 10:56
